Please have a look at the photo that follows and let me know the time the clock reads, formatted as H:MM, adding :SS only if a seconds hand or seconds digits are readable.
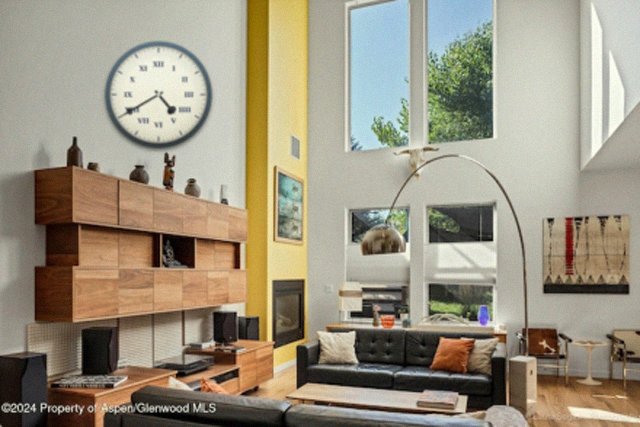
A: 4:40
